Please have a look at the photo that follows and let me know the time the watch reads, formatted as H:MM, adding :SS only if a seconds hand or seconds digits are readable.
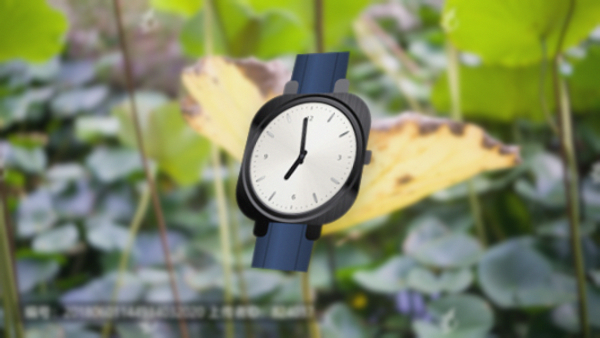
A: 6:59
